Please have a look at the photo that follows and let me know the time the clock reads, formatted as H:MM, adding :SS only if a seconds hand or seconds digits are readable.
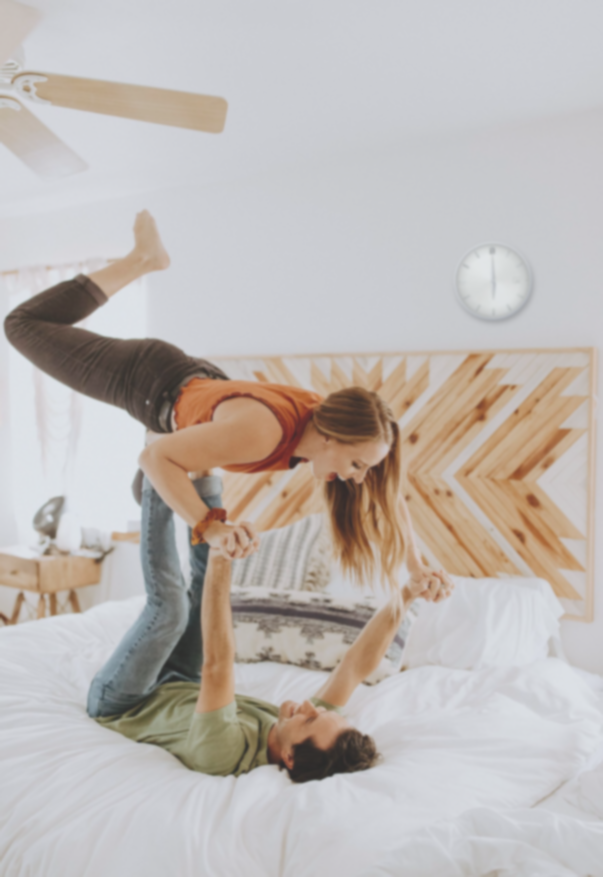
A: 6:00
